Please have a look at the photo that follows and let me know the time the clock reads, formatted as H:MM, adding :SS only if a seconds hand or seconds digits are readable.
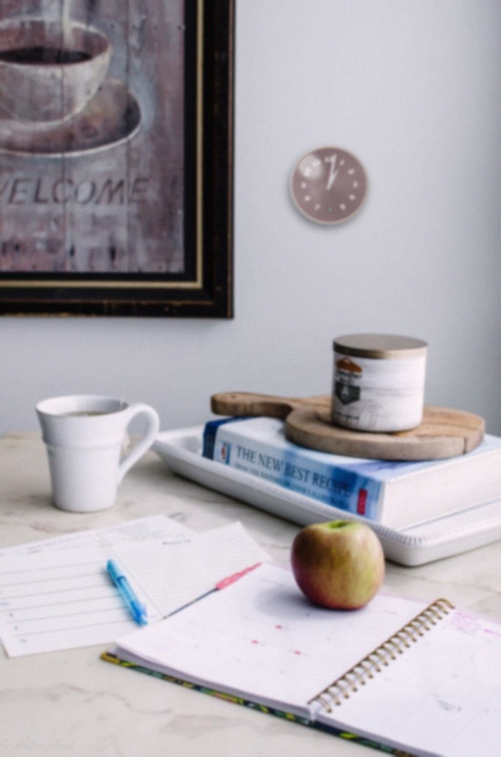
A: 1:02
